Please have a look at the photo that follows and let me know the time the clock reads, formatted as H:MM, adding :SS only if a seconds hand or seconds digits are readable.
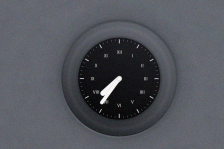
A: 7:36
